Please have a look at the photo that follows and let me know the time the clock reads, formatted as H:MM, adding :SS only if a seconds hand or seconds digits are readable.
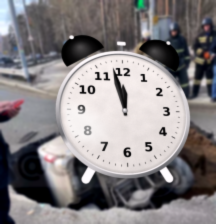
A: 11:58
